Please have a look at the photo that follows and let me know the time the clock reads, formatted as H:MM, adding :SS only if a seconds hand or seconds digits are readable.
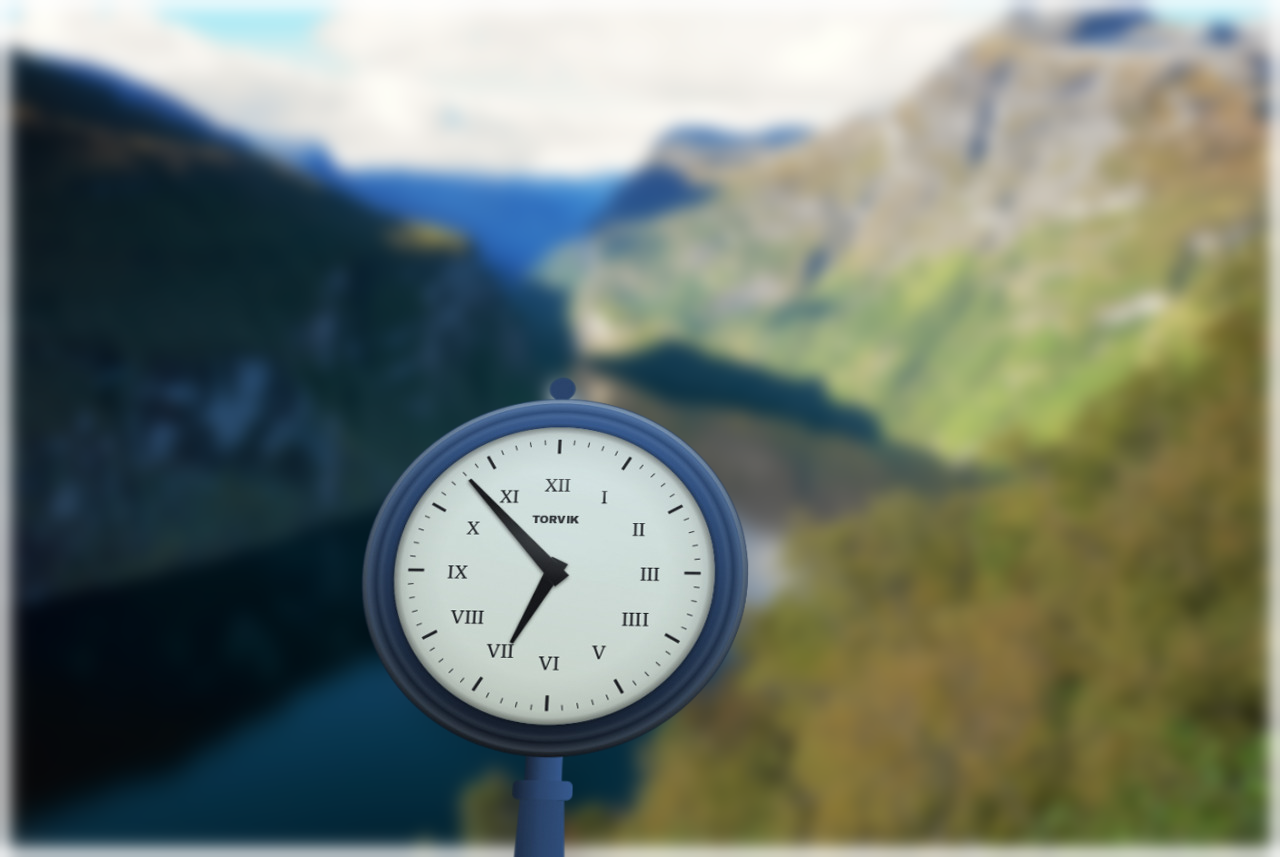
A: 6:53
